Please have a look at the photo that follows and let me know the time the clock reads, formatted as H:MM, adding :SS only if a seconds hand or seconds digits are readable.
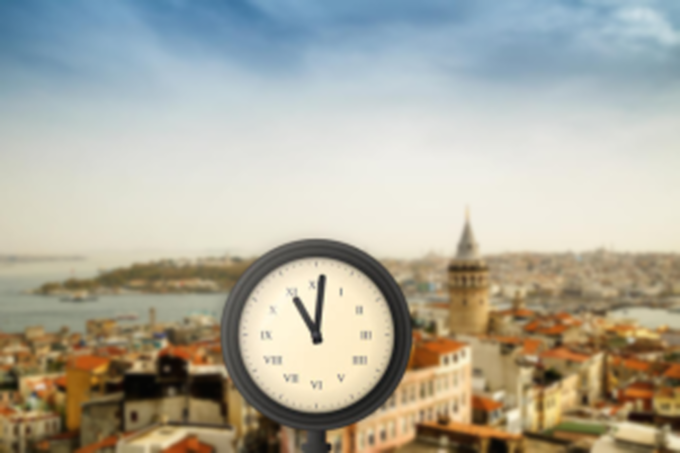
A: 11:01
